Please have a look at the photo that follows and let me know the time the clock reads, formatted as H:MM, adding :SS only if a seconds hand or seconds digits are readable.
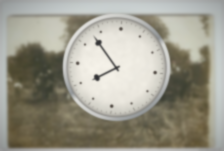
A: 7:53
